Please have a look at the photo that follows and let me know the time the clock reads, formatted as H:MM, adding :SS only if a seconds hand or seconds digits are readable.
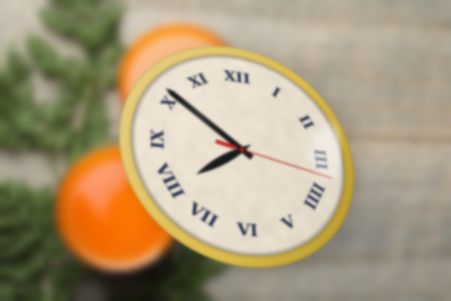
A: 7:51:17
